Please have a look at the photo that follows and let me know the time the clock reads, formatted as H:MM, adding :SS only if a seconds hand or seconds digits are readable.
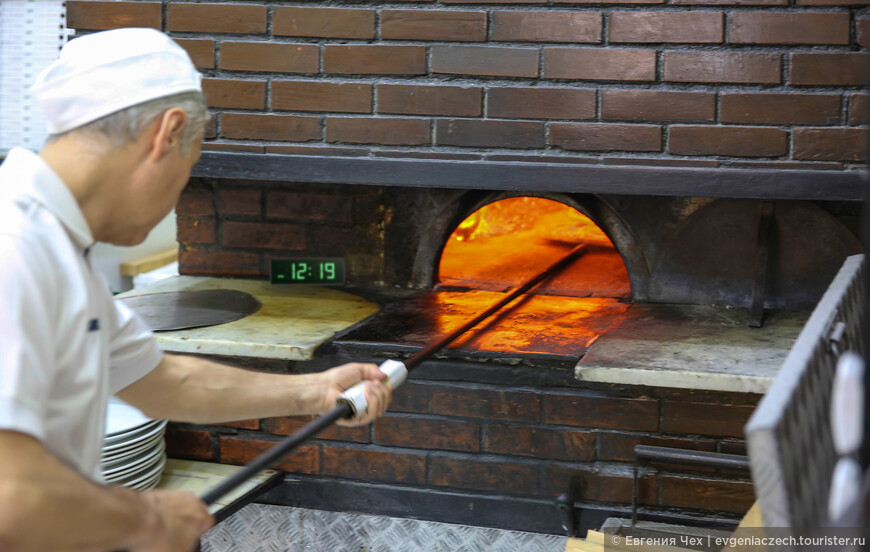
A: 12:19
